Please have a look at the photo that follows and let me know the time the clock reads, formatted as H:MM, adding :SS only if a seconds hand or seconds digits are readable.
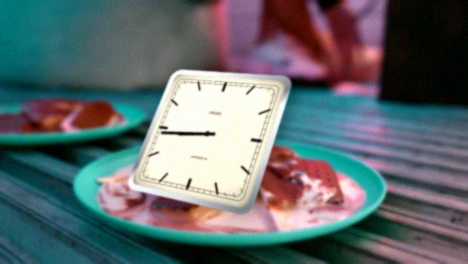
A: 8:44
